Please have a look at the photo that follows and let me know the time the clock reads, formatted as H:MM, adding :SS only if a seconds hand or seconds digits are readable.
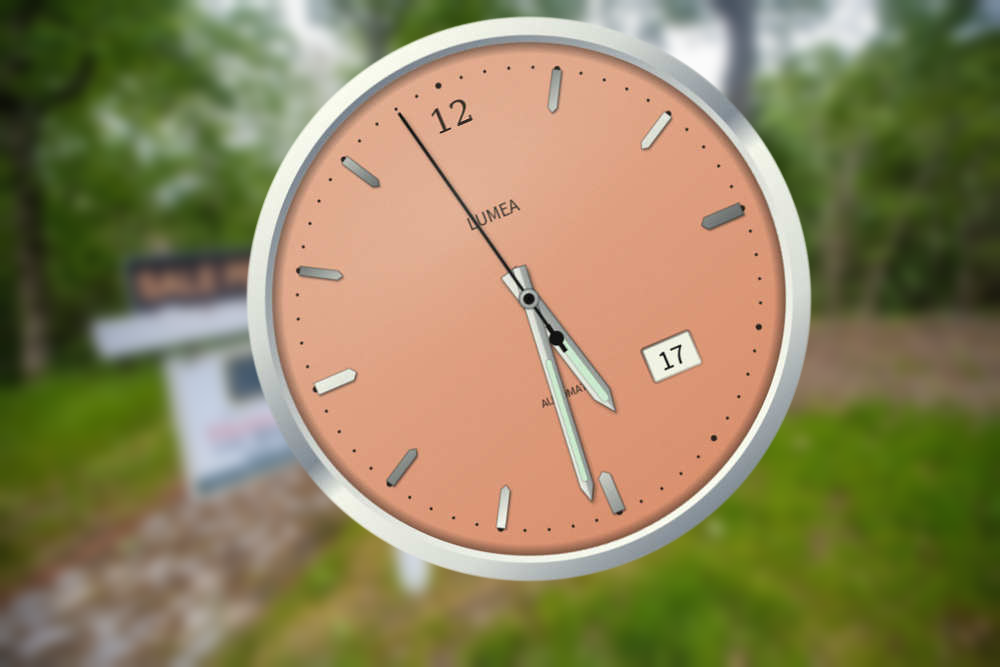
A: 5:30:58
